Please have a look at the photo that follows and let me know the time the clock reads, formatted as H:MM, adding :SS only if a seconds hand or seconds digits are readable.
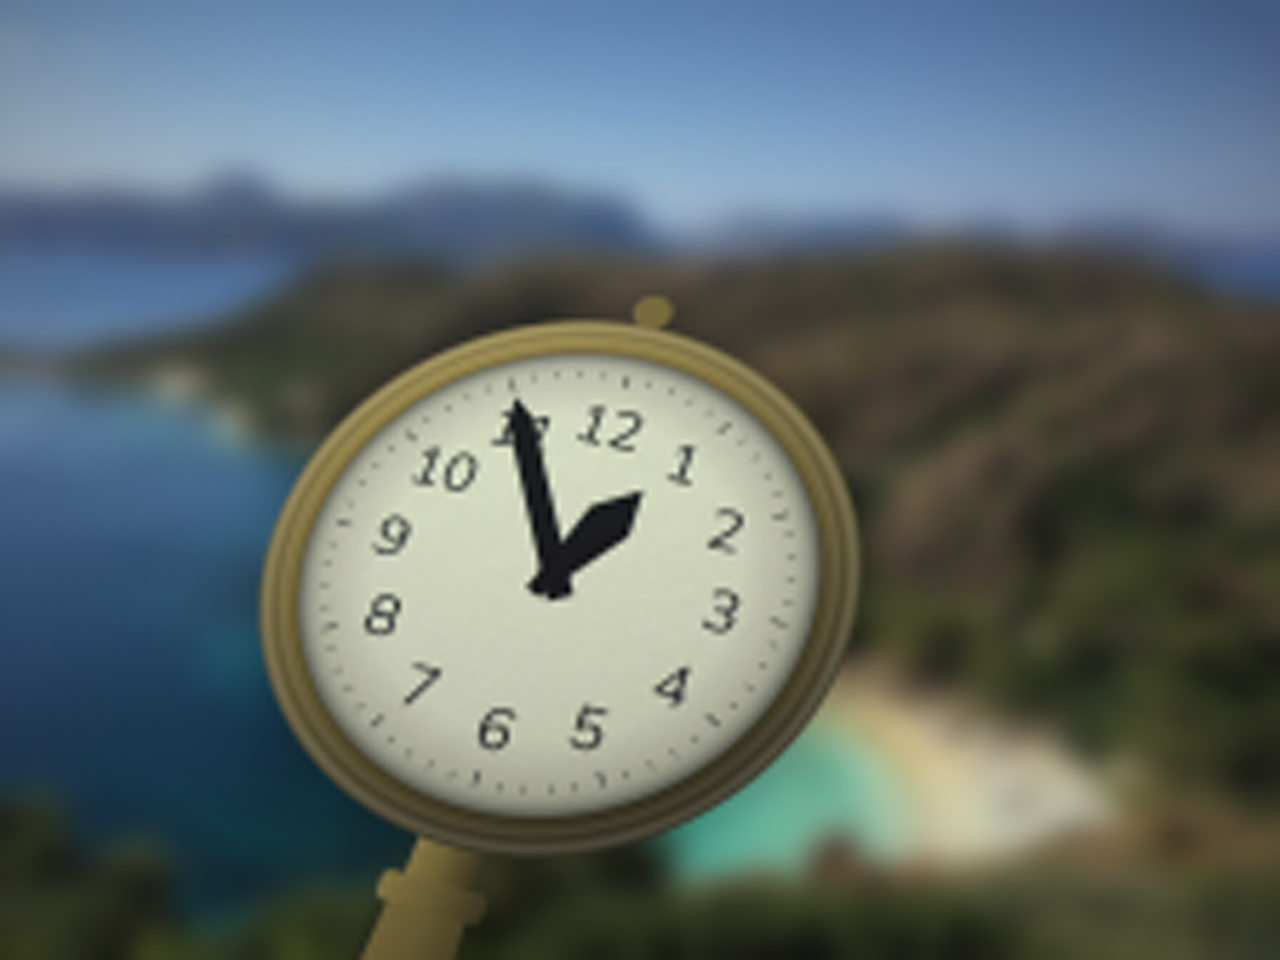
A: 12:55
